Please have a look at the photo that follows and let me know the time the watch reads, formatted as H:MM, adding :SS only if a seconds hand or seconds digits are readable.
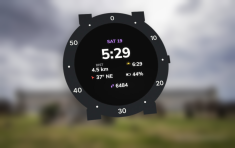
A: 5:29
